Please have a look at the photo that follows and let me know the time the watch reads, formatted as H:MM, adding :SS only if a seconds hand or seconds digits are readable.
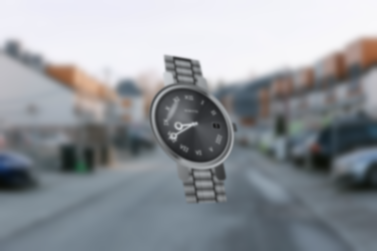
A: 8:40
